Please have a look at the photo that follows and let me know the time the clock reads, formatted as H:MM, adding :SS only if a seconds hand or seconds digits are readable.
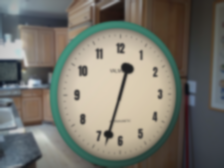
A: 12:33
